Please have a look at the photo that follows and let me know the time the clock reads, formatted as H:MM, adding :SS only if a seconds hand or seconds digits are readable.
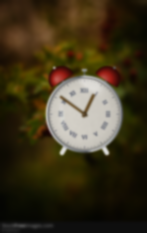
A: 12:51
